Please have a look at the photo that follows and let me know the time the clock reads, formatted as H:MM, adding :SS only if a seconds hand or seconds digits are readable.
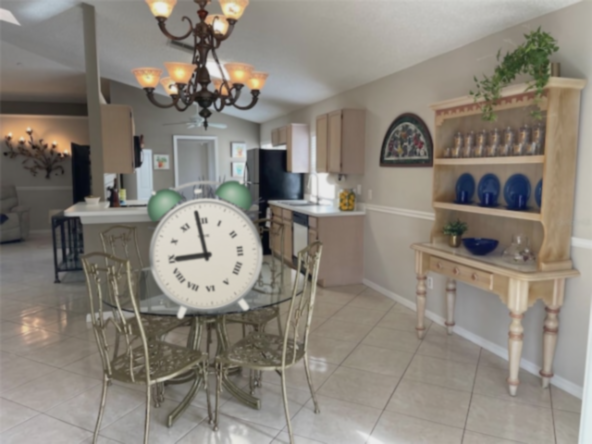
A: 8:59
